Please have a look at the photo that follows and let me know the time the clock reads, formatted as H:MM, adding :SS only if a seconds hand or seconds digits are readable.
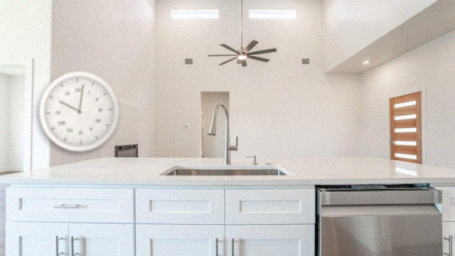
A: 10:02
